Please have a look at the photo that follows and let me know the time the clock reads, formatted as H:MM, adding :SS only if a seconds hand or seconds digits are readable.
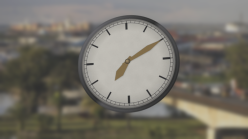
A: 7:10
